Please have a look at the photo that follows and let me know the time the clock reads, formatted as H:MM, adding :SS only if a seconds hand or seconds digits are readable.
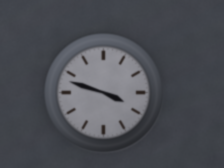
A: 3:48
